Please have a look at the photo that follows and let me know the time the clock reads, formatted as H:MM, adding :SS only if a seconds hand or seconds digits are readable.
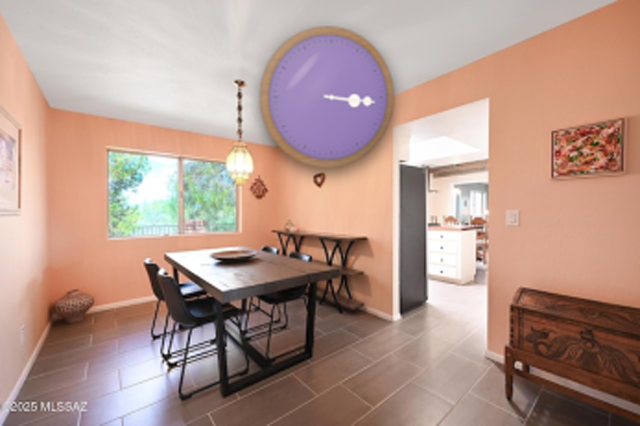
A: 3:16
